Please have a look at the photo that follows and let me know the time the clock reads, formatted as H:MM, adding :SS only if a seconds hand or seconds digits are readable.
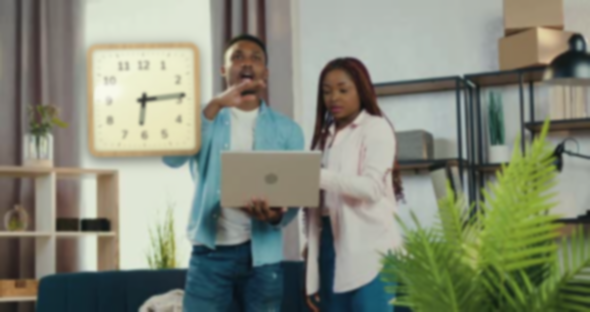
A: 6:14
